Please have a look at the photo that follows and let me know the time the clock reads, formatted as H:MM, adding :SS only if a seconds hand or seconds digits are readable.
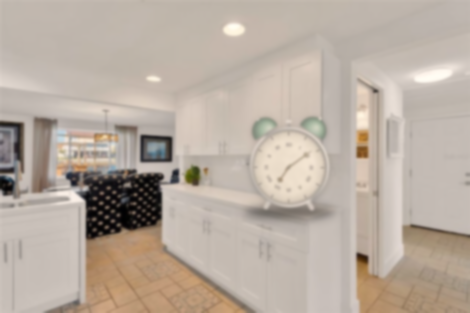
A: 7:09
